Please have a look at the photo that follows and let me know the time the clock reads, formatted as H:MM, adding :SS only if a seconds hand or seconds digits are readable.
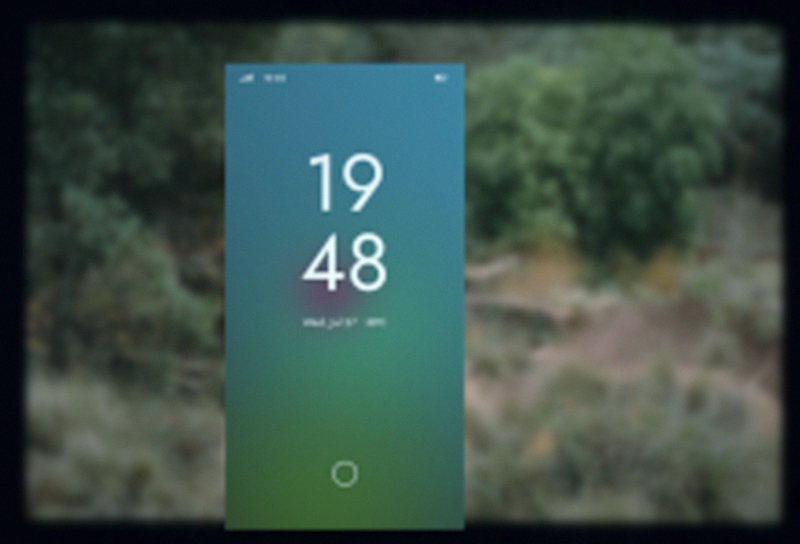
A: 19:48
